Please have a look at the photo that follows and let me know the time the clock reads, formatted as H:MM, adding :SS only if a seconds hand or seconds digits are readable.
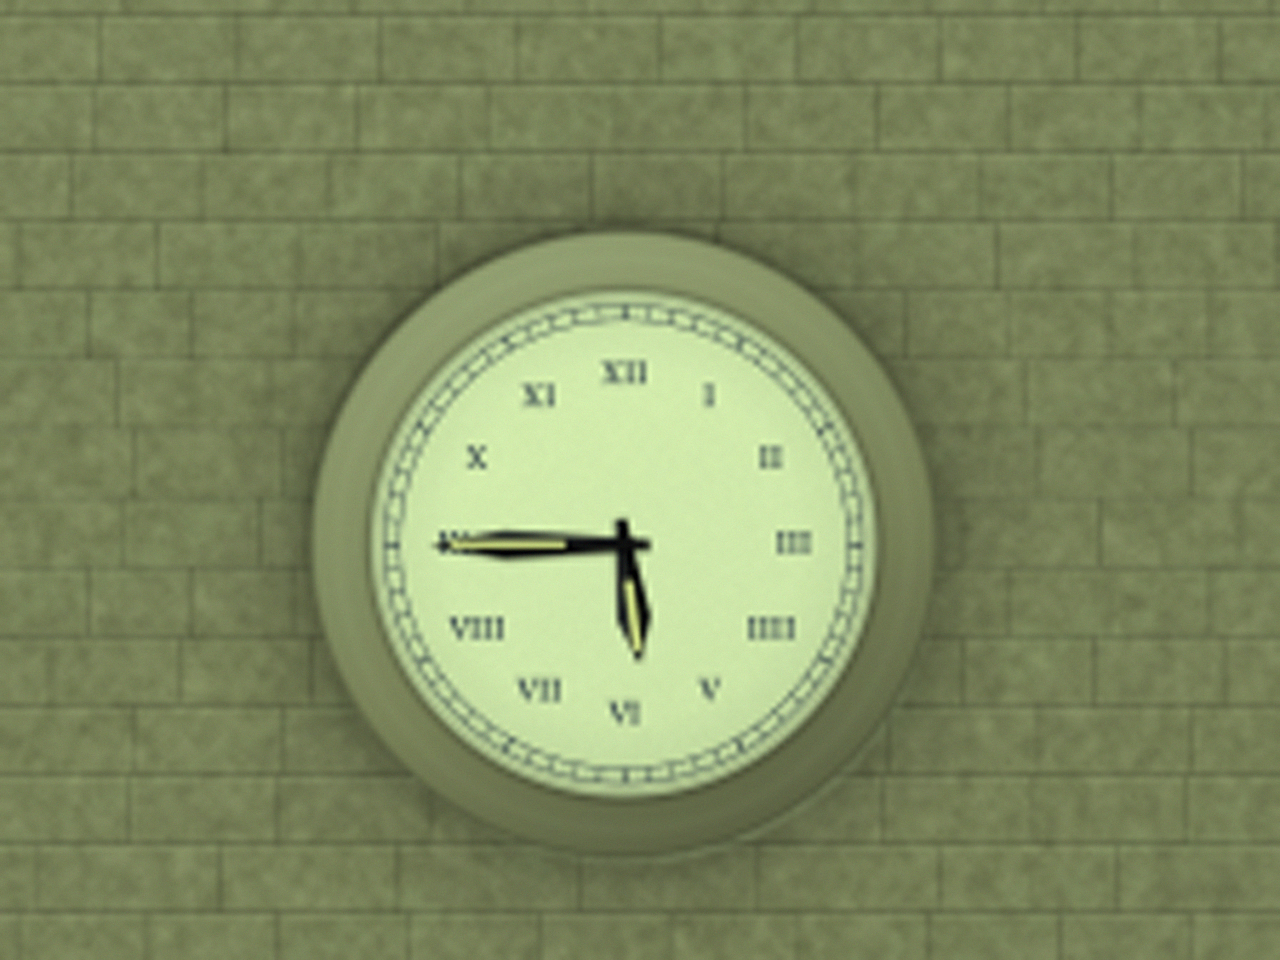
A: 5:45
